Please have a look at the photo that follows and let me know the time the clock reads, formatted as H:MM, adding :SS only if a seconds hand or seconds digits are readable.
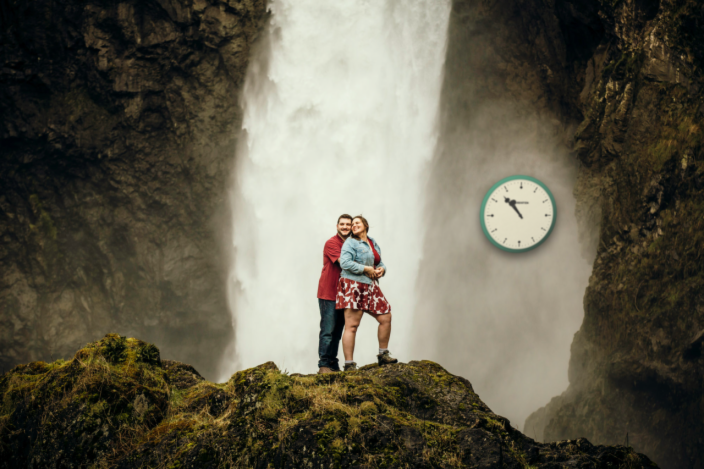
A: 10:53
